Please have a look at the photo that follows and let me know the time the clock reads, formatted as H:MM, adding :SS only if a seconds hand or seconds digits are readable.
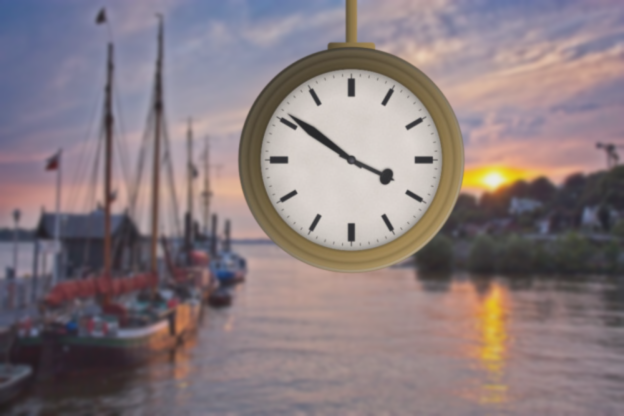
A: 3:51
